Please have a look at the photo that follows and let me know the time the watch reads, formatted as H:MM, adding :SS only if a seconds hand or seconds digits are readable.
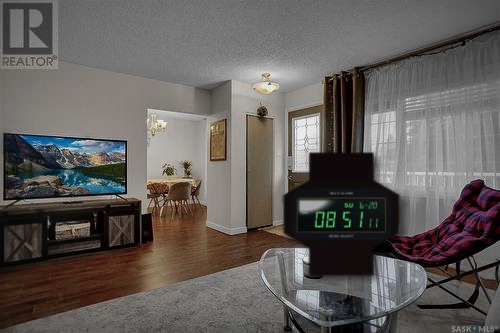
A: 8:51:11
